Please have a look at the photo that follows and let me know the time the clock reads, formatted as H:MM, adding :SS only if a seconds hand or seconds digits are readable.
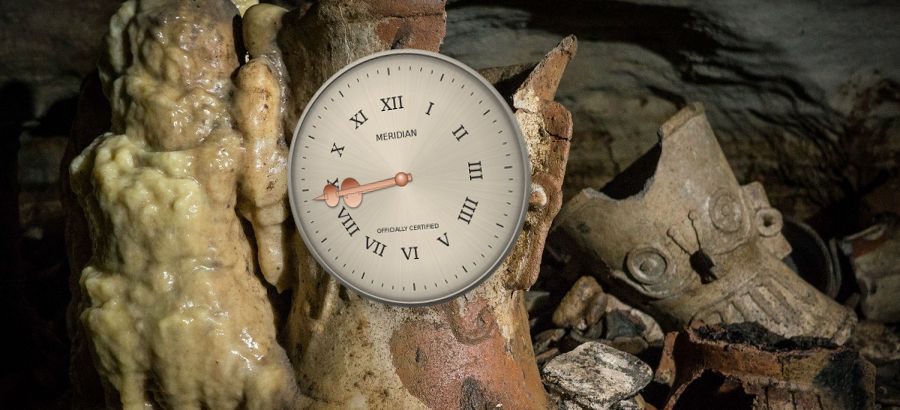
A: 8:44
